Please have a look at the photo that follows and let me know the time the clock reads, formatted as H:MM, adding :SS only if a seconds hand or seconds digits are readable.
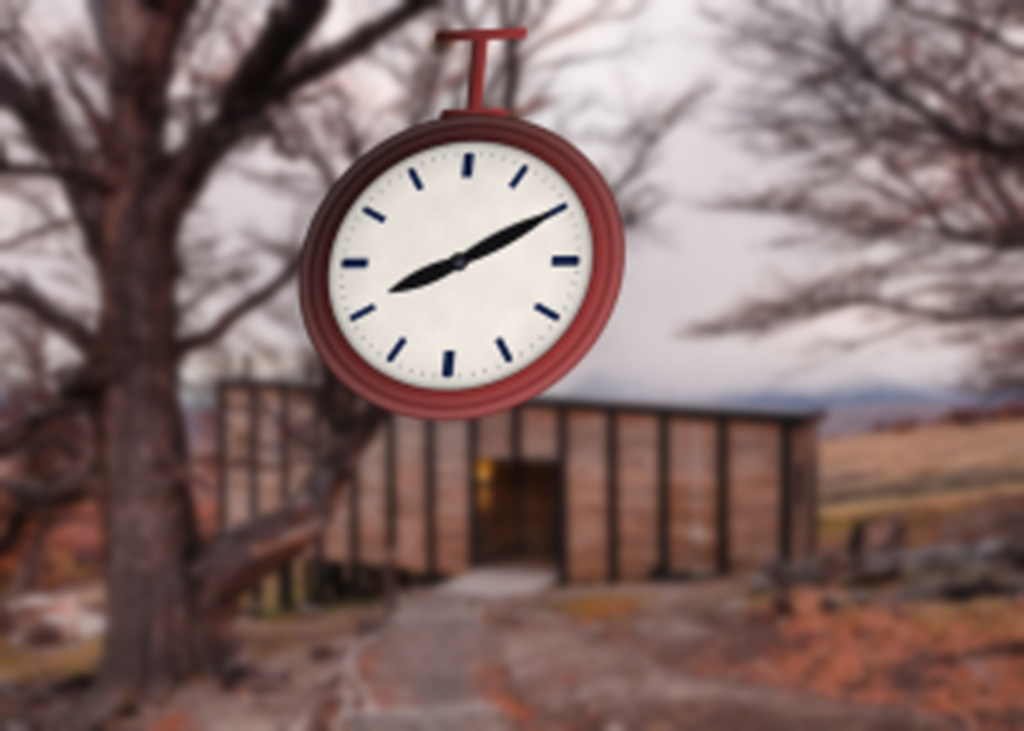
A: 8:10
